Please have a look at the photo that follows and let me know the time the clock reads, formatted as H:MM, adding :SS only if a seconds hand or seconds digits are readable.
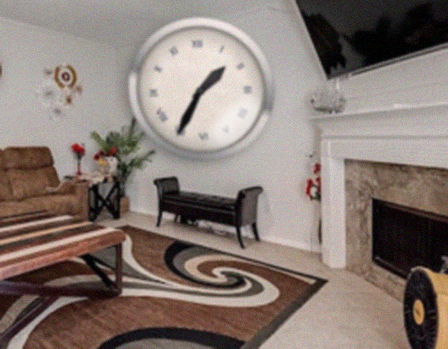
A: 1:35
